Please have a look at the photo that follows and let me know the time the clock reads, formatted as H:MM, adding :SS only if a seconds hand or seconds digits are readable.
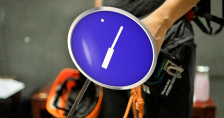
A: 7:06
